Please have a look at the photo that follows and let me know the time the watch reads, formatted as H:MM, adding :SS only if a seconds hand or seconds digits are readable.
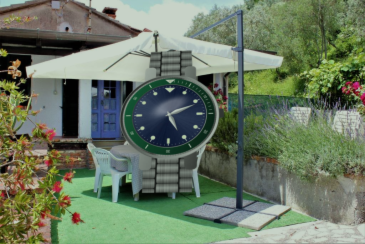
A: 5:11
